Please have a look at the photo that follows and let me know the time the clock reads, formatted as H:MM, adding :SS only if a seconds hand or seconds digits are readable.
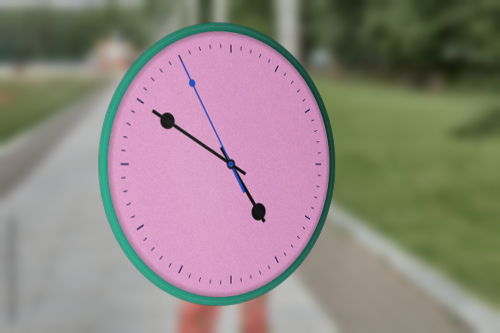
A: 4:49:55
